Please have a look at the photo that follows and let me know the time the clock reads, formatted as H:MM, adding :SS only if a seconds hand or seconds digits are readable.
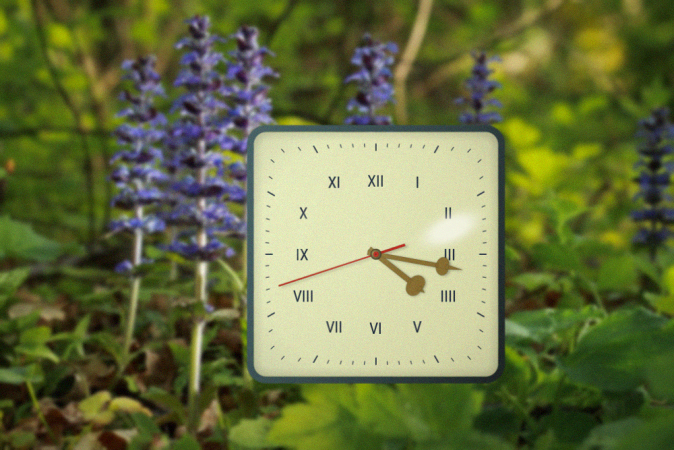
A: 4:16:42
